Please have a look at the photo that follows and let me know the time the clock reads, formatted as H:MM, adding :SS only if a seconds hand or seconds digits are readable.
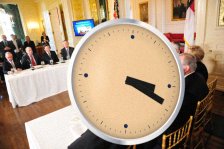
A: 3:19
